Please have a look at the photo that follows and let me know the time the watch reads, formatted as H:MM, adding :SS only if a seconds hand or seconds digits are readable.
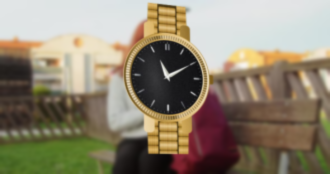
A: 11:10
